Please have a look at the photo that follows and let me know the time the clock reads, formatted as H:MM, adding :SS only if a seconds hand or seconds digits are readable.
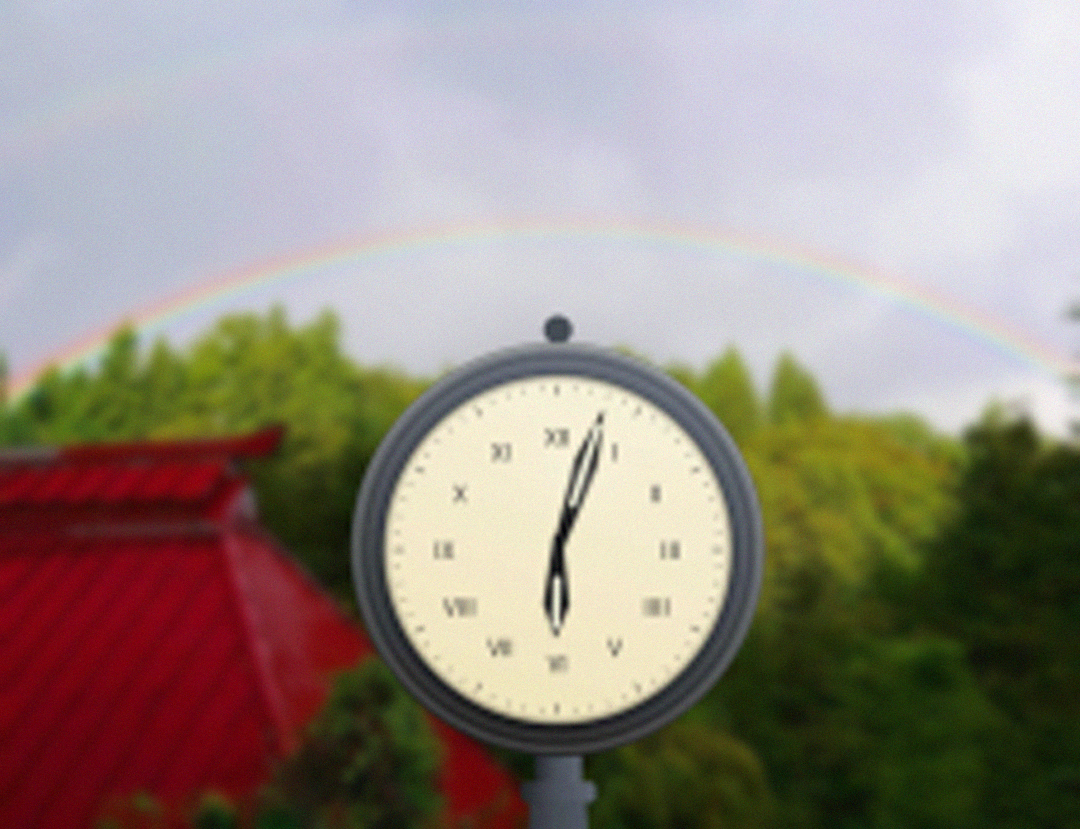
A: 6:03
